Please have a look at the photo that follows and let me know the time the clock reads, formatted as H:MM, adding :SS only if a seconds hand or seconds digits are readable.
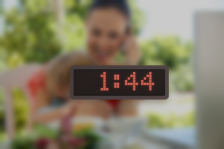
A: 1:44
